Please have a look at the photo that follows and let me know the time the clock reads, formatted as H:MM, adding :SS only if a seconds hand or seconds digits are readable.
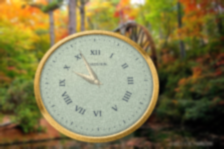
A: 9:56
